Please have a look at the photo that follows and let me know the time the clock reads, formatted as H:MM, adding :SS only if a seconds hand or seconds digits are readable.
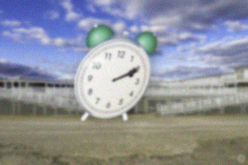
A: 2:10
